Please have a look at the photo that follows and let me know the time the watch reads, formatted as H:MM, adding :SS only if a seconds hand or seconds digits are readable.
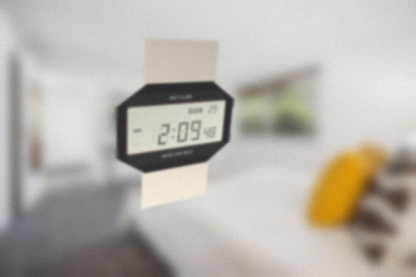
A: 2:09
